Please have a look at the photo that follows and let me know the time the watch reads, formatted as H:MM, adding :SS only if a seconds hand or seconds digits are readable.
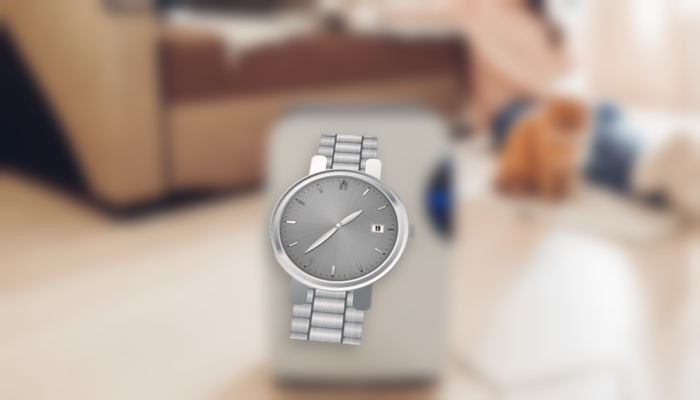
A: 1:37
